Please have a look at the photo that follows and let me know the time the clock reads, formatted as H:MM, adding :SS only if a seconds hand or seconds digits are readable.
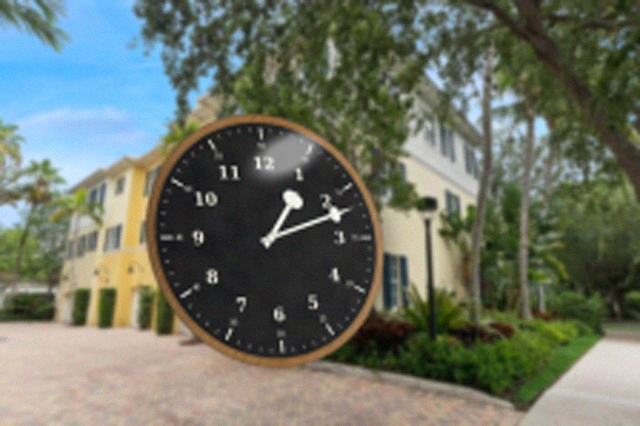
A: 1:12
